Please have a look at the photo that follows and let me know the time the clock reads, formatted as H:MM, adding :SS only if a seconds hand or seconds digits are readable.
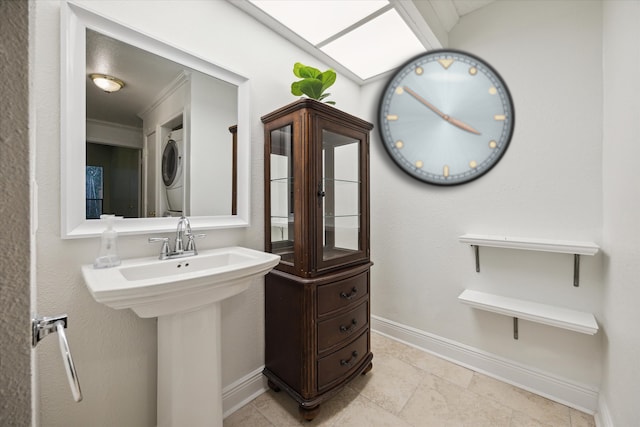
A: 3:51
